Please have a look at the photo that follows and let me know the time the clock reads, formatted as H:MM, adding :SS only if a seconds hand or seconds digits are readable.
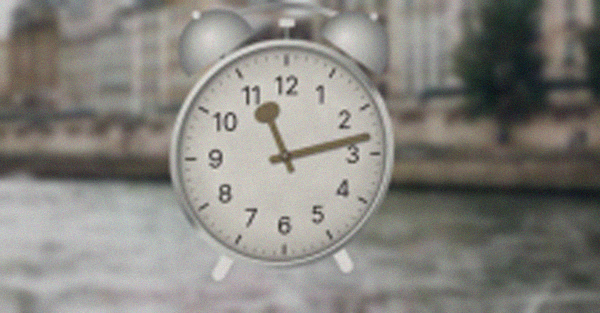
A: 11:13
